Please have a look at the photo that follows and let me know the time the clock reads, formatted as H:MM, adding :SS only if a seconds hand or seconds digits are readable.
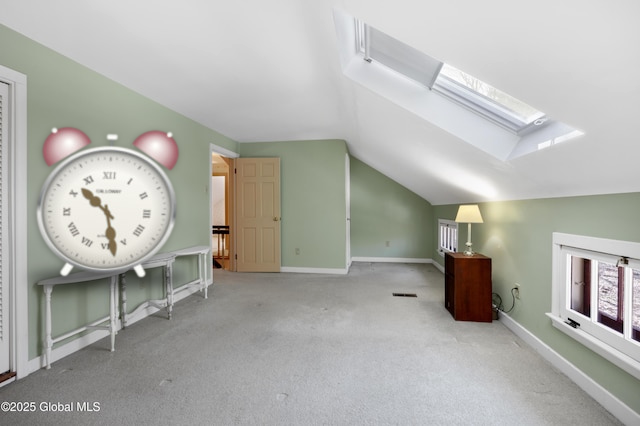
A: 10:28
